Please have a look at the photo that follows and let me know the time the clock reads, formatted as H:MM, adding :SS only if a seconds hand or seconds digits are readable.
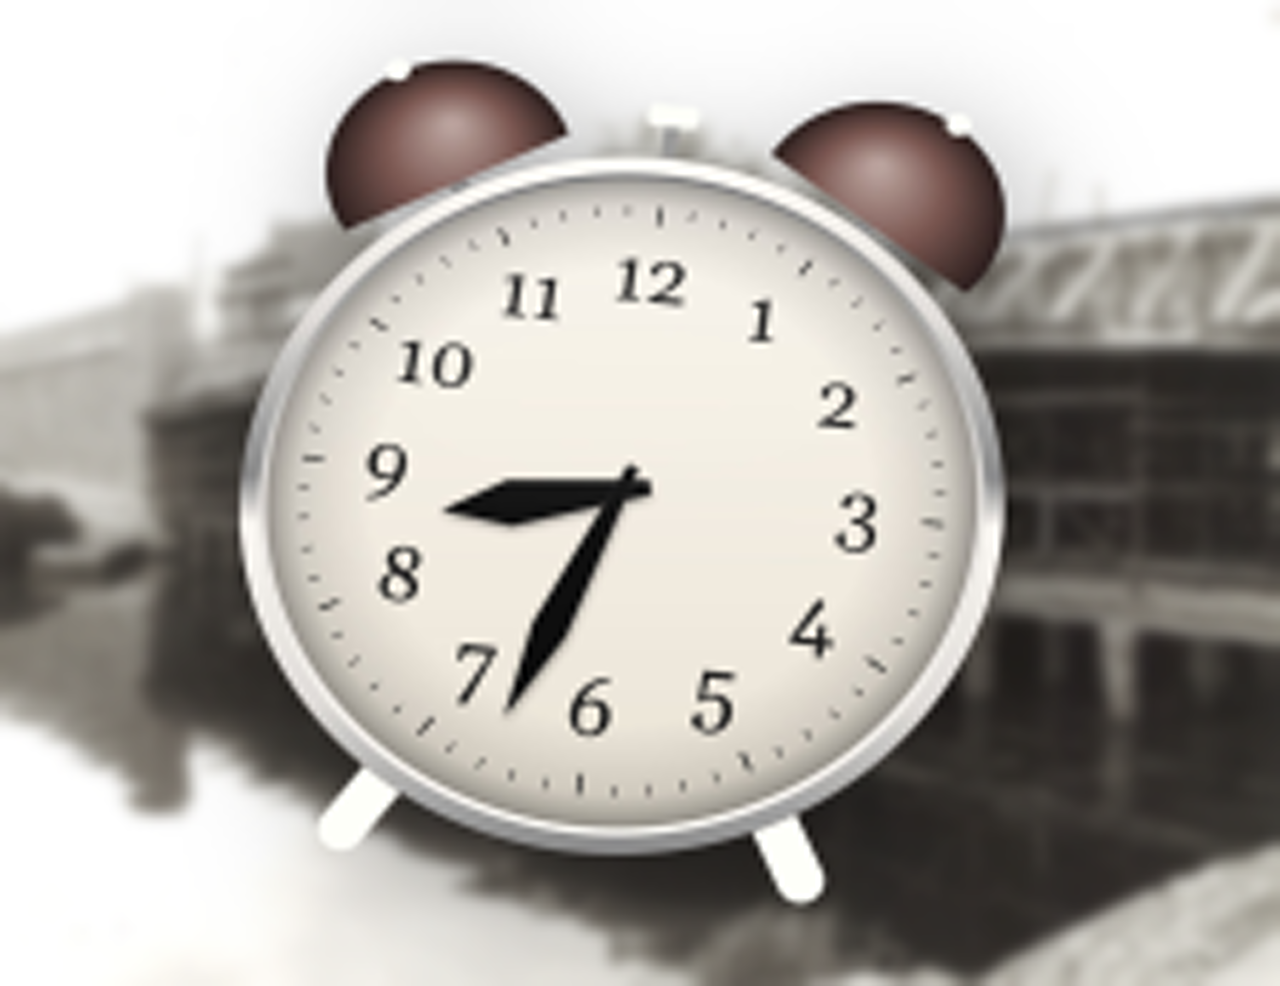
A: 8:33
